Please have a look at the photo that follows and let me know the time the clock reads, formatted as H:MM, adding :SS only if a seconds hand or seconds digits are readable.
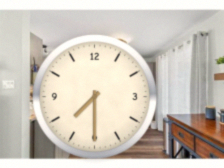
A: 7:30
